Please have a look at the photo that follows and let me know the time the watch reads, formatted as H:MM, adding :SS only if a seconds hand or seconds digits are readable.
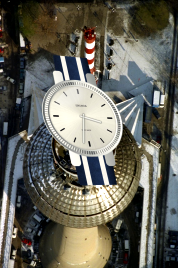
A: 3:32
